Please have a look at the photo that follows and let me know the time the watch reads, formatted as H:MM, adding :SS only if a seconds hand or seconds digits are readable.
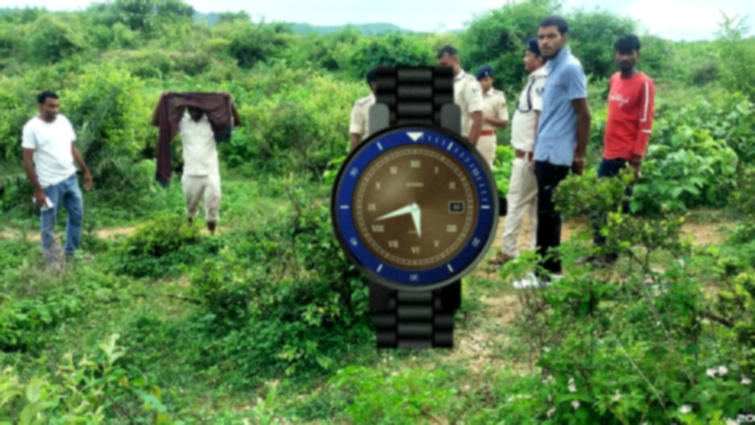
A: 5:42
